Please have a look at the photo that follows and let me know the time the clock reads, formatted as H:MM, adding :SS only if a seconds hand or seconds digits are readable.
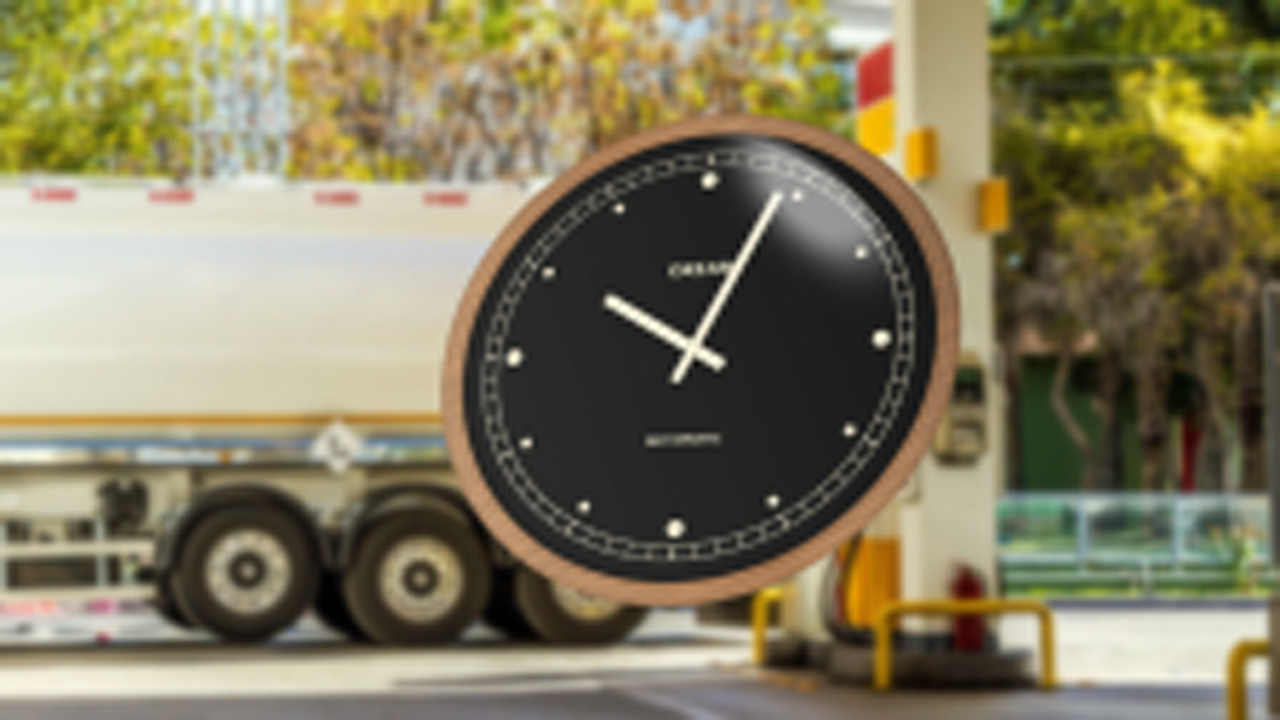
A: 10:04
